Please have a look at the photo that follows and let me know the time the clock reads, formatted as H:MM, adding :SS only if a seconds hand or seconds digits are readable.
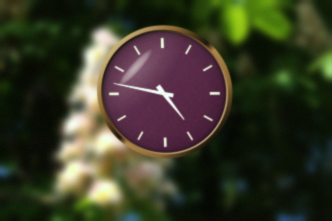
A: 4:47
